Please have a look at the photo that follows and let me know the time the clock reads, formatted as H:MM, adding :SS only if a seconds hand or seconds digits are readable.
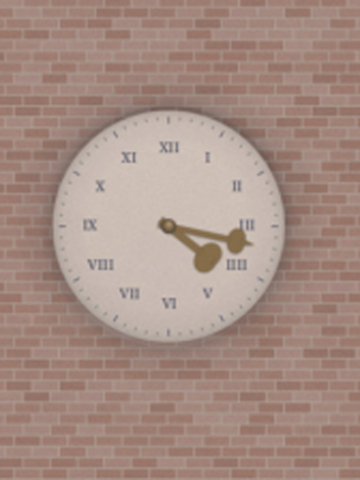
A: 4:17
